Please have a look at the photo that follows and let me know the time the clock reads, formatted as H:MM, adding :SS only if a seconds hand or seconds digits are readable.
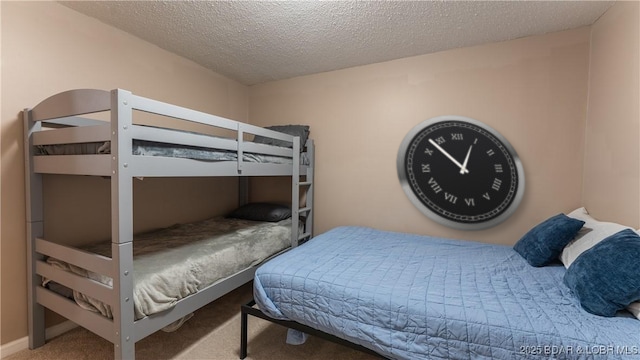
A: 12:53
